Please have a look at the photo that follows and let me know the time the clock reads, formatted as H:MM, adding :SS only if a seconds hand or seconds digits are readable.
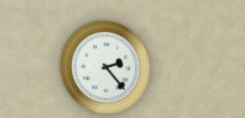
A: 2:23
